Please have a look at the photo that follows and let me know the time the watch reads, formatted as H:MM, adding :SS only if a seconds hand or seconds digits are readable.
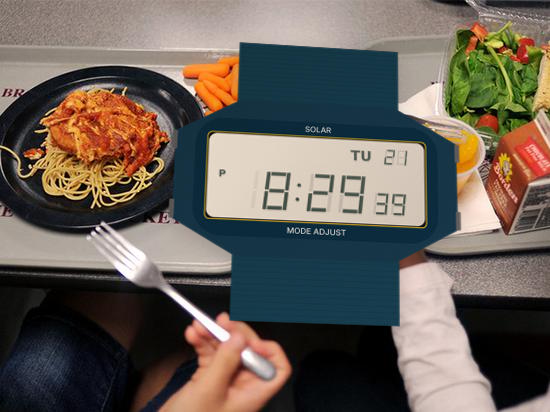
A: 8:29:39
